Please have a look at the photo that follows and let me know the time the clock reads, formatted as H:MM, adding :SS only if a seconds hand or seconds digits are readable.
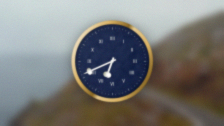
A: 6:41
